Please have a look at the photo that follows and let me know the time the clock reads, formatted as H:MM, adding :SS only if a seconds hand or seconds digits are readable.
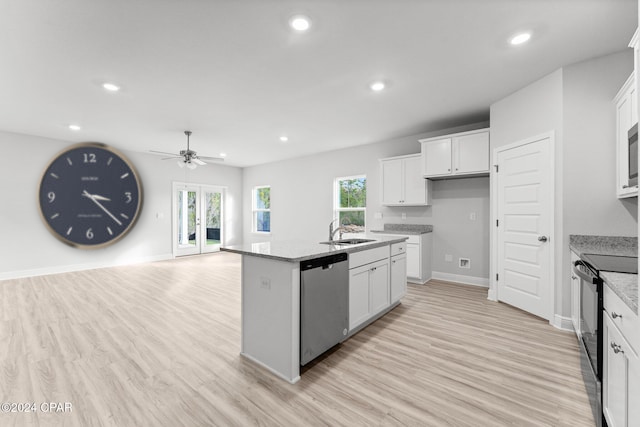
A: 3:22
